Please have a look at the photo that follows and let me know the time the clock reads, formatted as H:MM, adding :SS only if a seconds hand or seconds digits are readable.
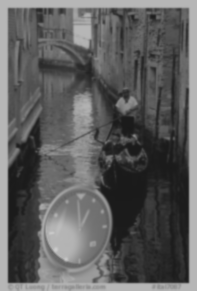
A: 12:59
